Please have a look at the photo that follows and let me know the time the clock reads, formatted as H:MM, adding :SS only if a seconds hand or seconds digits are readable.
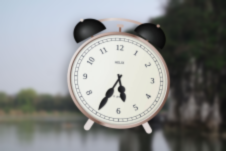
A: 5:35
